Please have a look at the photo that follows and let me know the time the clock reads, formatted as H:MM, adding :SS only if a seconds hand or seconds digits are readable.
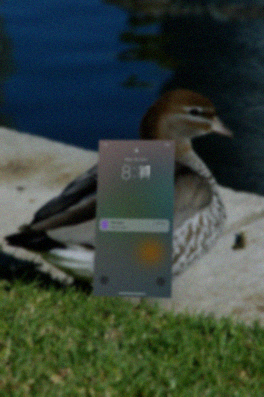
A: 8:11
